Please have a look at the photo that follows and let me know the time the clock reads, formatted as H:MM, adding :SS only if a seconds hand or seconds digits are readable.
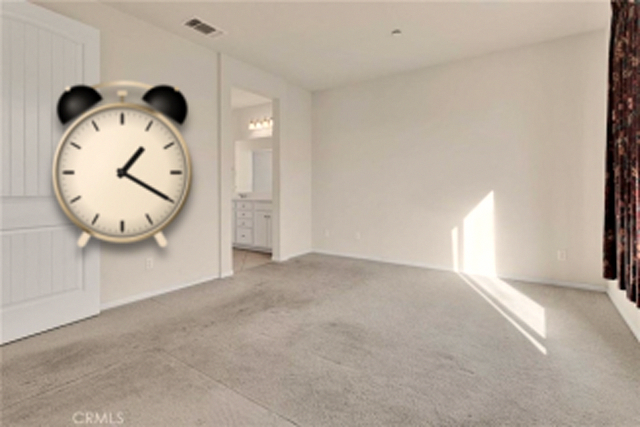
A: 1:20
